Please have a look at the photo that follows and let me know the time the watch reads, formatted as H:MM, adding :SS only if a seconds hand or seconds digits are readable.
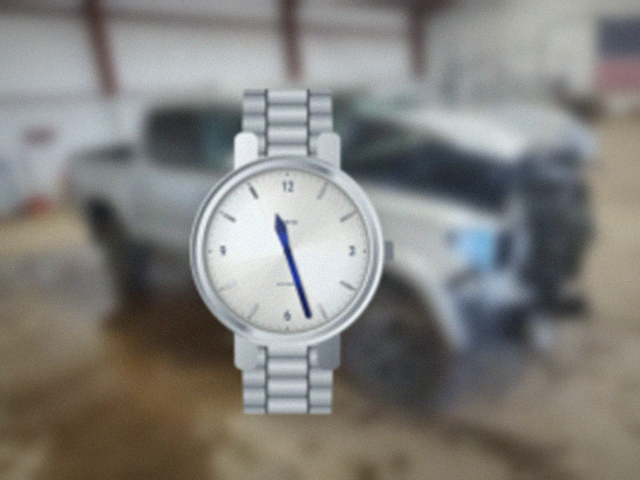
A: 11:27
